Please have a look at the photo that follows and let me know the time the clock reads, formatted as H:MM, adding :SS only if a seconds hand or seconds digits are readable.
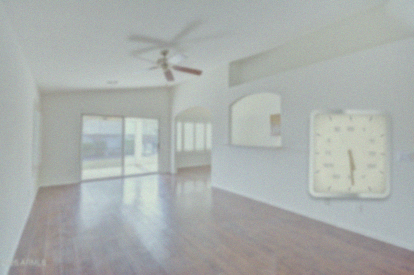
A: 5:29
